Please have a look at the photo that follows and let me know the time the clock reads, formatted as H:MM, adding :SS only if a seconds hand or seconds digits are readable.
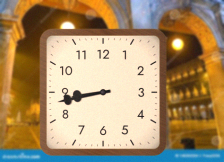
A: 8:43
